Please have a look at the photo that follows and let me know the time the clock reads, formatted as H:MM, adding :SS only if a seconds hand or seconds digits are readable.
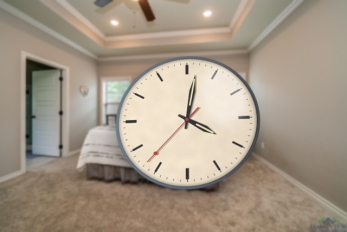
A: 4:01:37
